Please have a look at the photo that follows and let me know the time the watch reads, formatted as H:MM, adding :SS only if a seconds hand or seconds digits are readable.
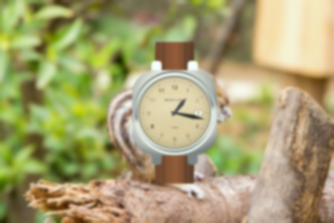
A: 1:17
